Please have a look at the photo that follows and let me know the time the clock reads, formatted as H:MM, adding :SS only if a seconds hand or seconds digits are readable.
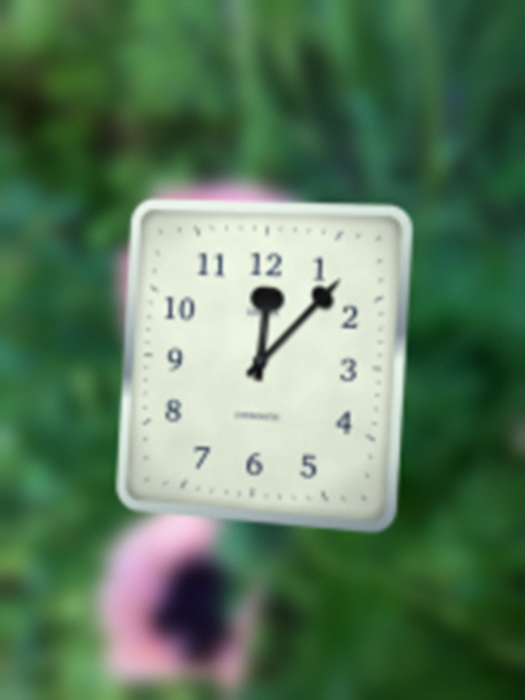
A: 12:07
